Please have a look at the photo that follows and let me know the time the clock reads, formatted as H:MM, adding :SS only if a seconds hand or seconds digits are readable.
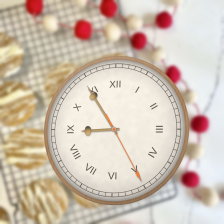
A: 8:54:25
